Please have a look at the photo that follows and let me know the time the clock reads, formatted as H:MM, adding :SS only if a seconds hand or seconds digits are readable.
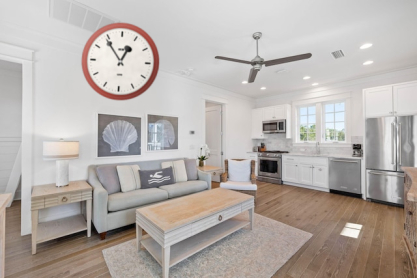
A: 12:54
